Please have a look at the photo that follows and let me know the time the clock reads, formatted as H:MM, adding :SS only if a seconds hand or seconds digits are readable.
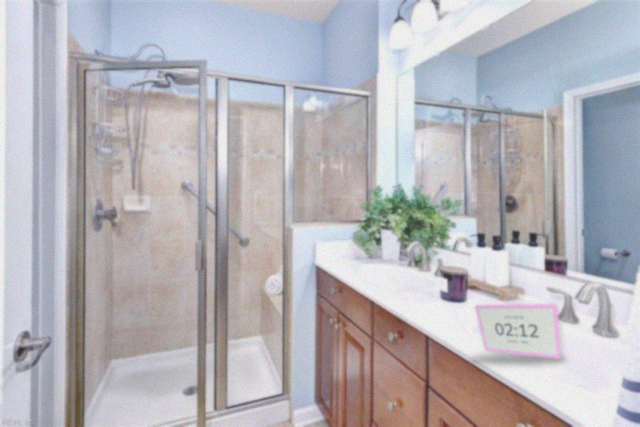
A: 2:12
